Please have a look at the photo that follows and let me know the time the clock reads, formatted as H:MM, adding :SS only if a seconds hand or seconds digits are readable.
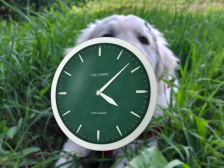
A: 4:08
